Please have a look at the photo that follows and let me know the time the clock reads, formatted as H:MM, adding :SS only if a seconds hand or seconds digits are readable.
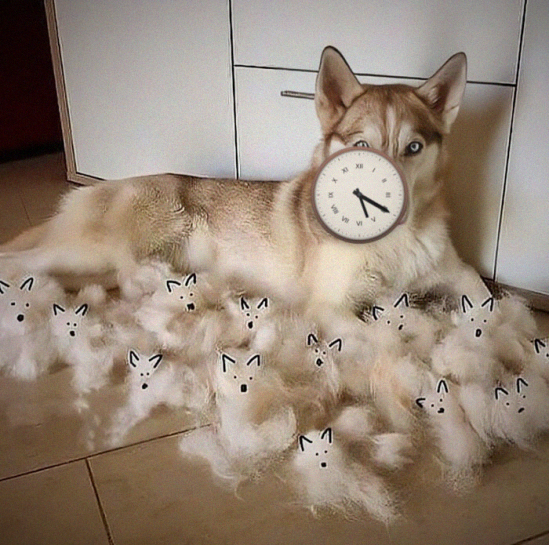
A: 5:20
